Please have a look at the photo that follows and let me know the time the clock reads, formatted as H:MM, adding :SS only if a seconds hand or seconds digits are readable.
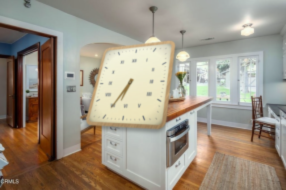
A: 6:35
